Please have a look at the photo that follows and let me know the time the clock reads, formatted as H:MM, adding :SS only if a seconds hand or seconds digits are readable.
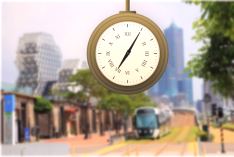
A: 7:05
